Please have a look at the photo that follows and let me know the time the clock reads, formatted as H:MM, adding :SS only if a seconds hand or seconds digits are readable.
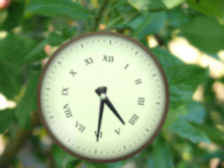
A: 4:30
